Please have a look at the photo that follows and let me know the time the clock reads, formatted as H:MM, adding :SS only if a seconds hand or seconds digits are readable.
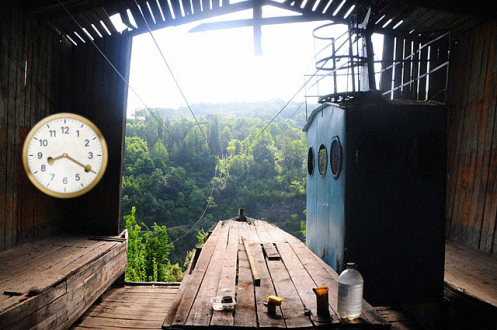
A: 8:20
